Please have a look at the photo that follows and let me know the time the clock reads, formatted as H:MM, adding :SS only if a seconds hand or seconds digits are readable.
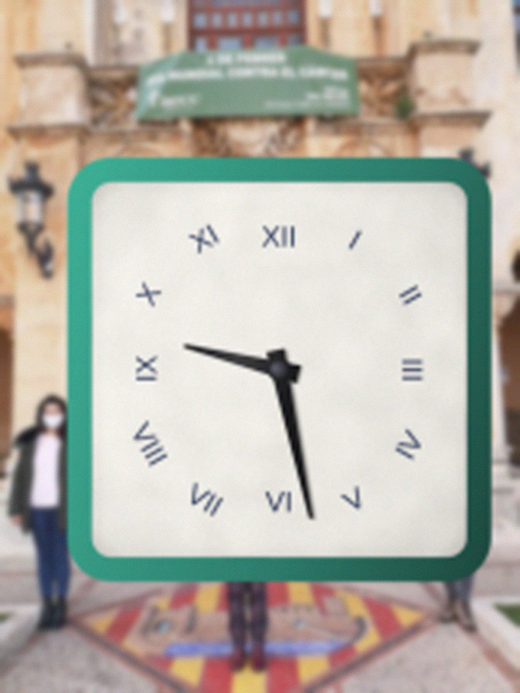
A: 9:28
